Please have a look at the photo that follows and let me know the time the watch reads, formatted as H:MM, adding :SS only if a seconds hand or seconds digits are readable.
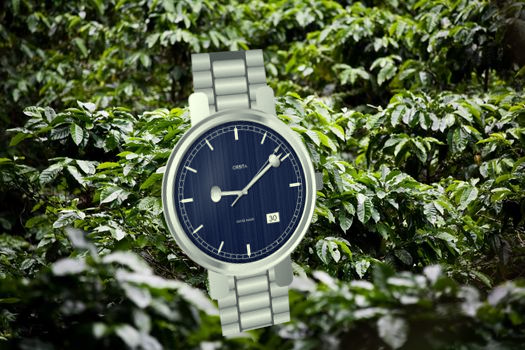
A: 9:09:08
